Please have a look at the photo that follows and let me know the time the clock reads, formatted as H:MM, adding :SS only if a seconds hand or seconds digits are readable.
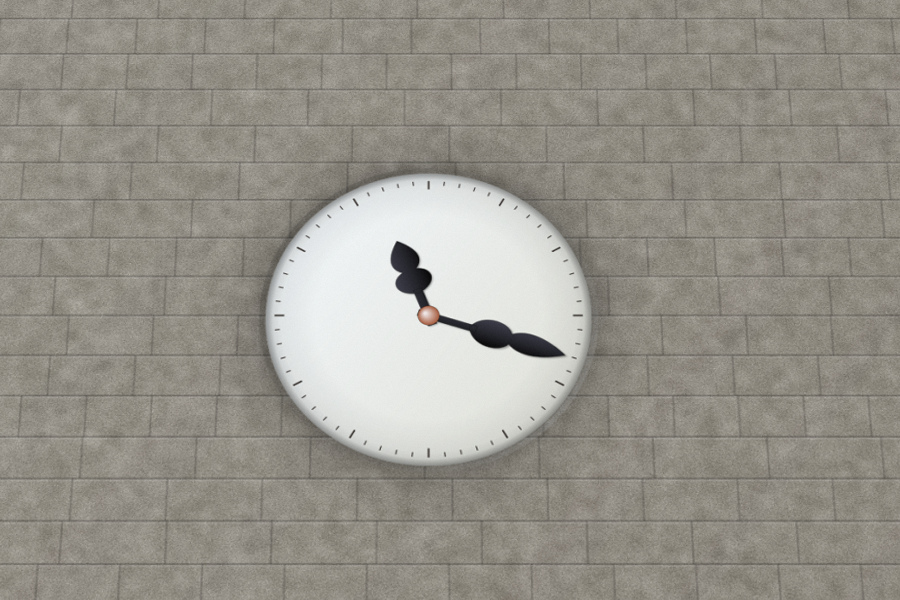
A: 11:18
